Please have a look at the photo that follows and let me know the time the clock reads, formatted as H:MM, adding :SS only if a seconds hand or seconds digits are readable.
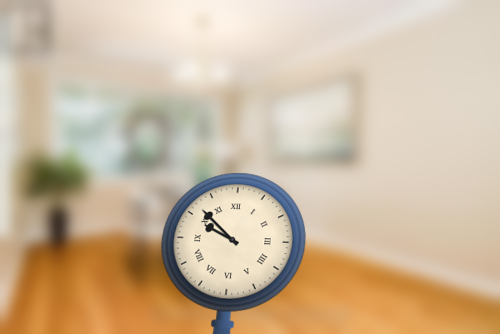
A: 9:52
